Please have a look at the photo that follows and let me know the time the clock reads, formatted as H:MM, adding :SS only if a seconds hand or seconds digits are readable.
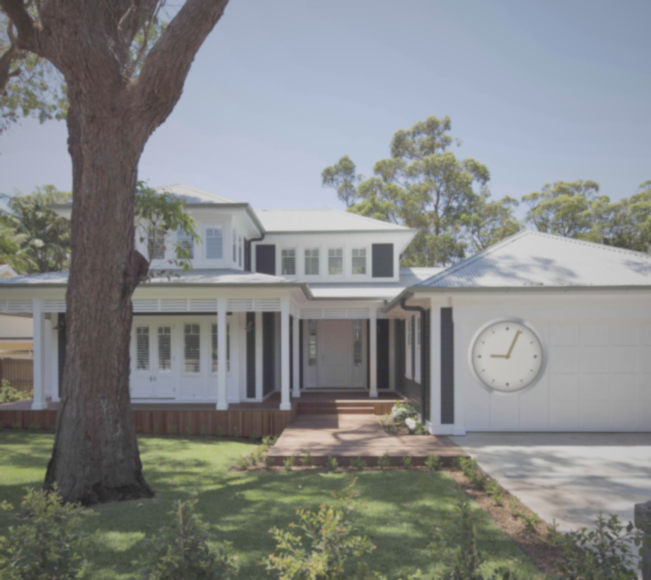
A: 9:04
